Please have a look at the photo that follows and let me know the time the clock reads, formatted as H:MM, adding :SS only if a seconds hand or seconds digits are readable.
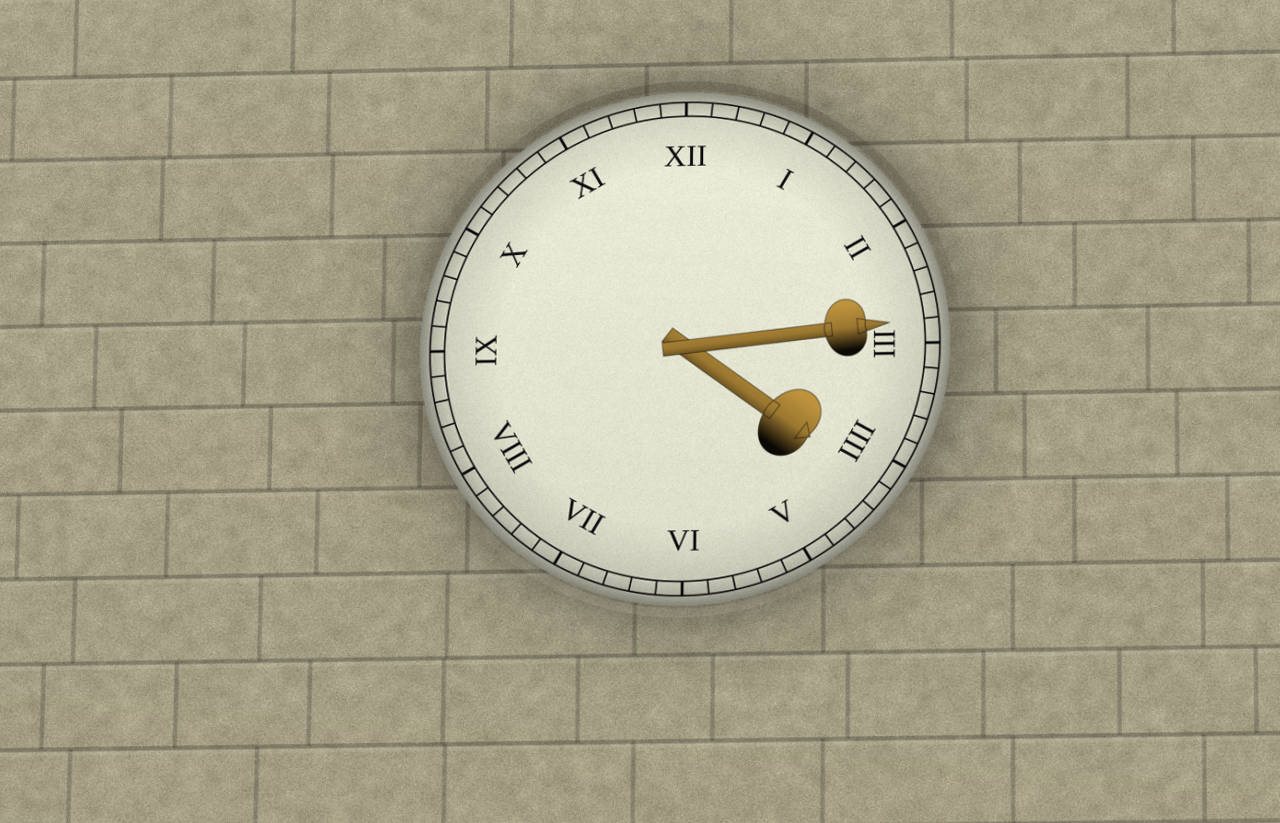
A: 4:14
